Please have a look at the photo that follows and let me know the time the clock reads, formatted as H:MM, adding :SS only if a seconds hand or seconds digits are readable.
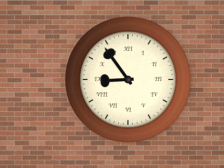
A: 8:54
